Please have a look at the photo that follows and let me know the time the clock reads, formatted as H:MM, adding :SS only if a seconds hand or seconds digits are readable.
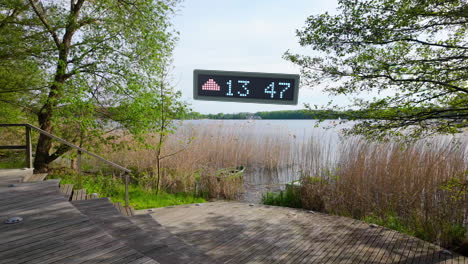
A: 13:47
